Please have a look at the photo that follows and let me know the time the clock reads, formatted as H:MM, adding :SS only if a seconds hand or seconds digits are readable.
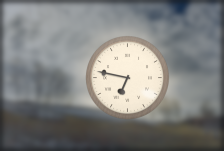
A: 6:47
